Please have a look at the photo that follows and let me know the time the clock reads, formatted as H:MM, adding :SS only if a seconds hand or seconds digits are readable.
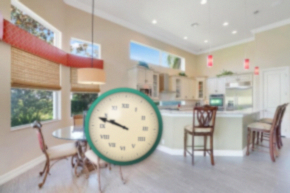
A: 9:48
